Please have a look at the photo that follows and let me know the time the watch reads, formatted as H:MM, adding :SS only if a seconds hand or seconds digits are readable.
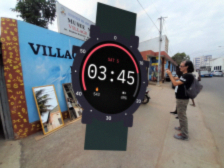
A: 3:45
